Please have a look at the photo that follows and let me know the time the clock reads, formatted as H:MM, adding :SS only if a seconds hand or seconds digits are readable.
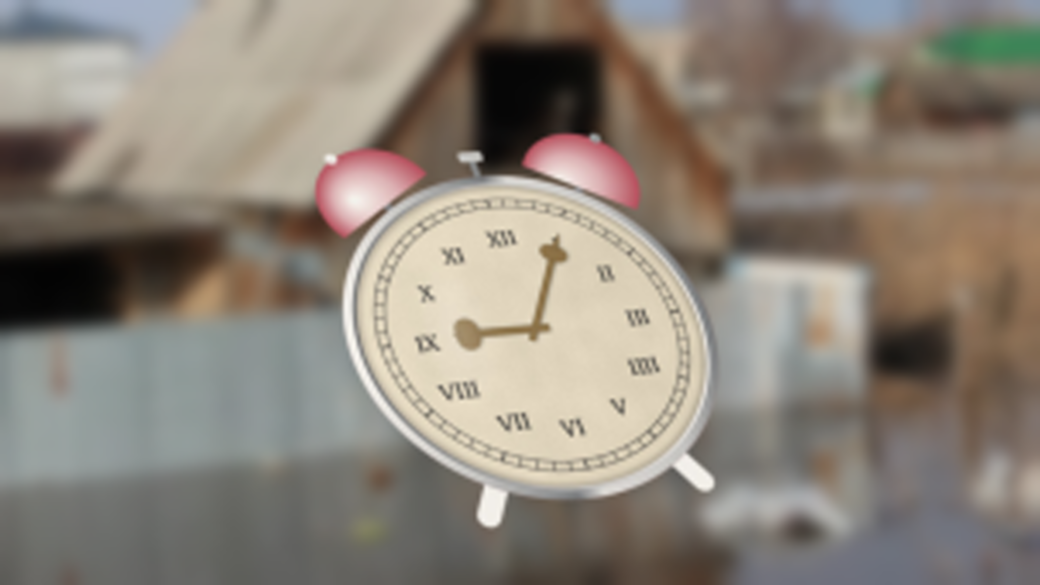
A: 9:05
